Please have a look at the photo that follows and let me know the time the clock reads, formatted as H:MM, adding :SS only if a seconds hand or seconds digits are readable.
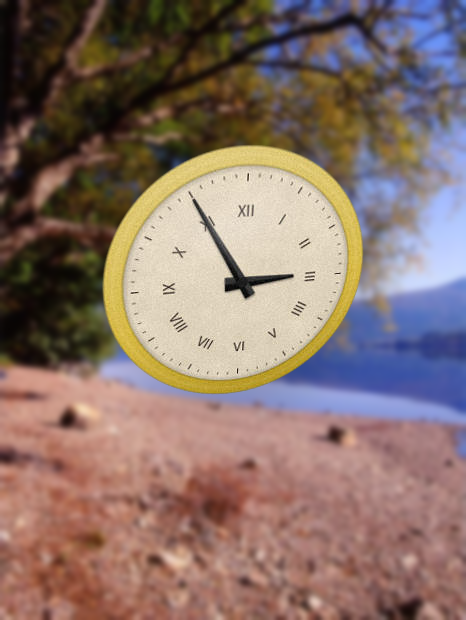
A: 2:55
